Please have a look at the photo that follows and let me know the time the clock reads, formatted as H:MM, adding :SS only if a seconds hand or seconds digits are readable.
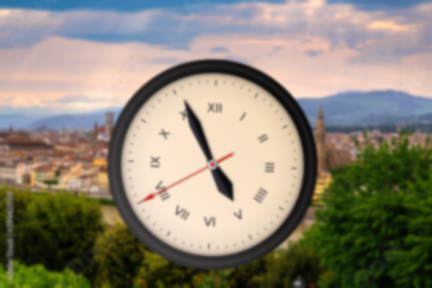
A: 4:55:40
